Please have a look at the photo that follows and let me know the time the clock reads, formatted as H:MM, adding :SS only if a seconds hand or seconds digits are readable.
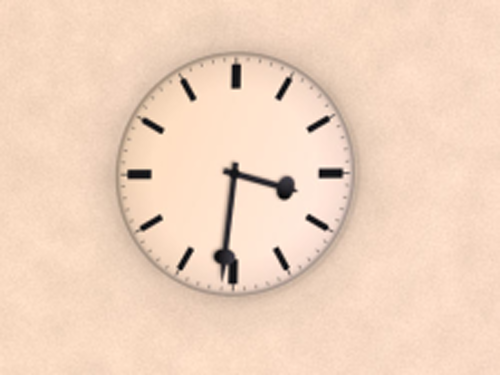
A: 3:31
